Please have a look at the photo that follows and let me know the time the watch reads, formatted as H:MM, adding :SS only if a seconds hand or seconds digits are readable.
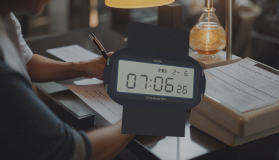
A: 7:06:26
